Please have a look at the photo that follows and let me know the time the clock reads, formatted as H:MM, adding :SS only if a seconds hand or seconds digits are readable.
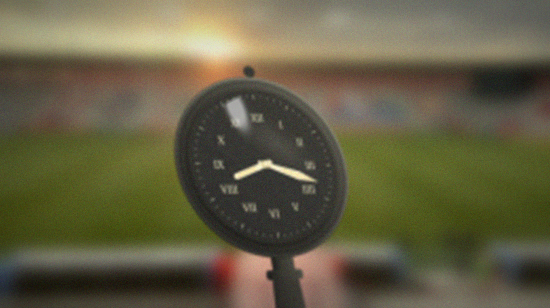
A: 8:18
